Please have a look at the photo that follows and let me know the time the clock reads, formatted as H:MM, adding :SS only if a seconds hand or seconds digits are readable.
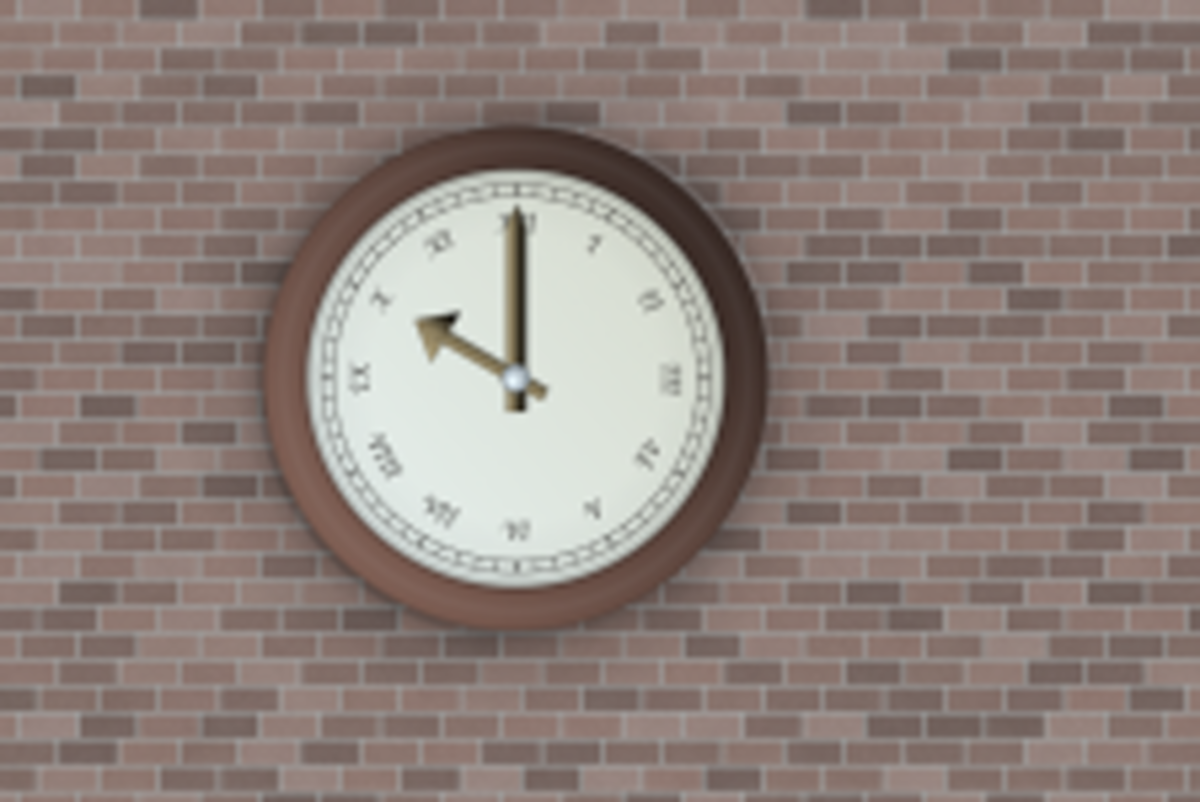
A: 10:00
